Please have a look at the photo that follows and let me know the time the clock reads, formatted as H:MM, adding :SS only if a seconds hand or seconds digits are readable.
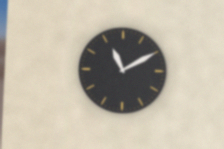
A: 11:10
